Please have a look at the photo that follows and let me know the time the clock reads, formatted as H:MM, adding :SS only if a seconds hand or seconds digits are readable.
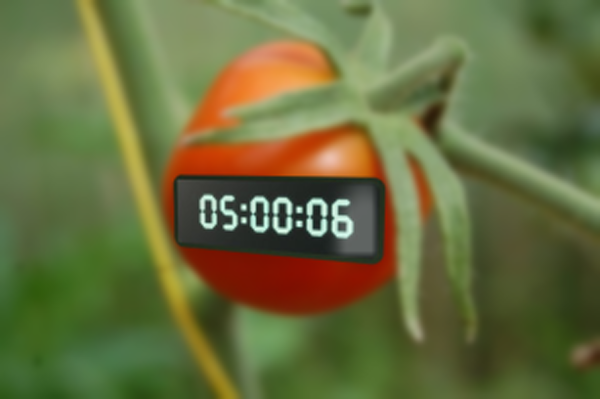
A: 5:00:06
